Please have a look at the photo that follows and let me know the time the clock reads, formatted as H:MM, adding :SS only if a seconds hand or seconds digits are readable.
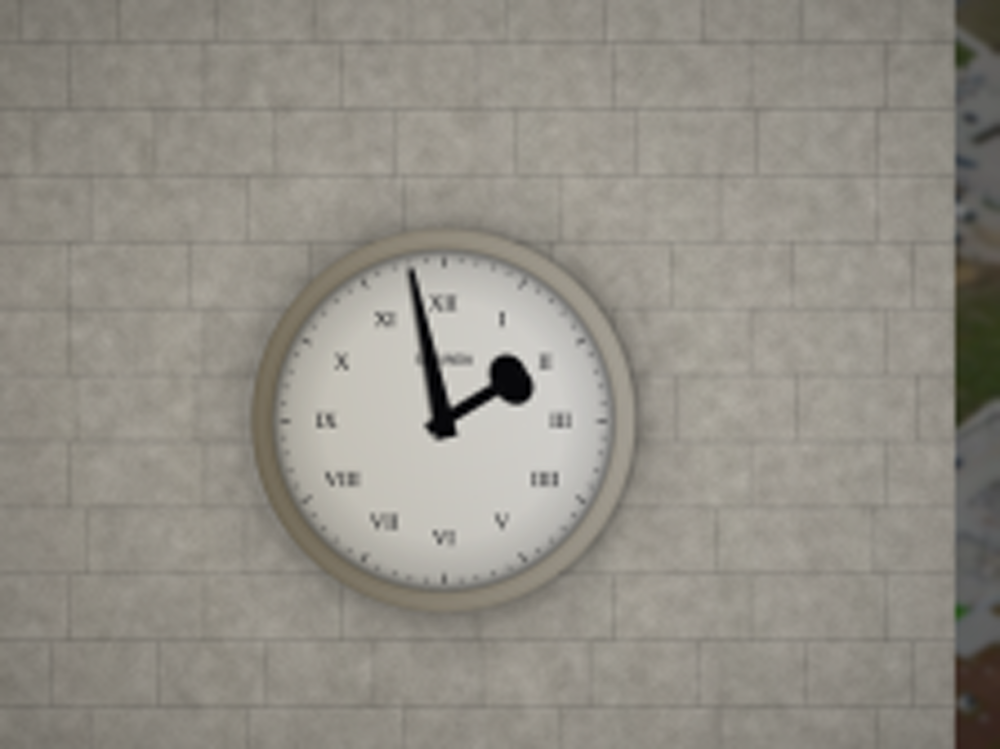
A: 1:58
